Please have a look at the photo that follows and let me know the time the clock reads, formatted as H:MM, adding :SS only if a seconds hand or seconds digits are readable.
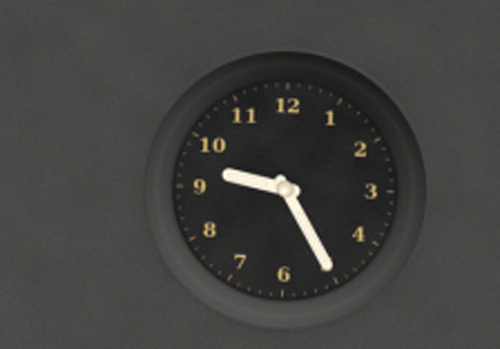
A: 9:25
